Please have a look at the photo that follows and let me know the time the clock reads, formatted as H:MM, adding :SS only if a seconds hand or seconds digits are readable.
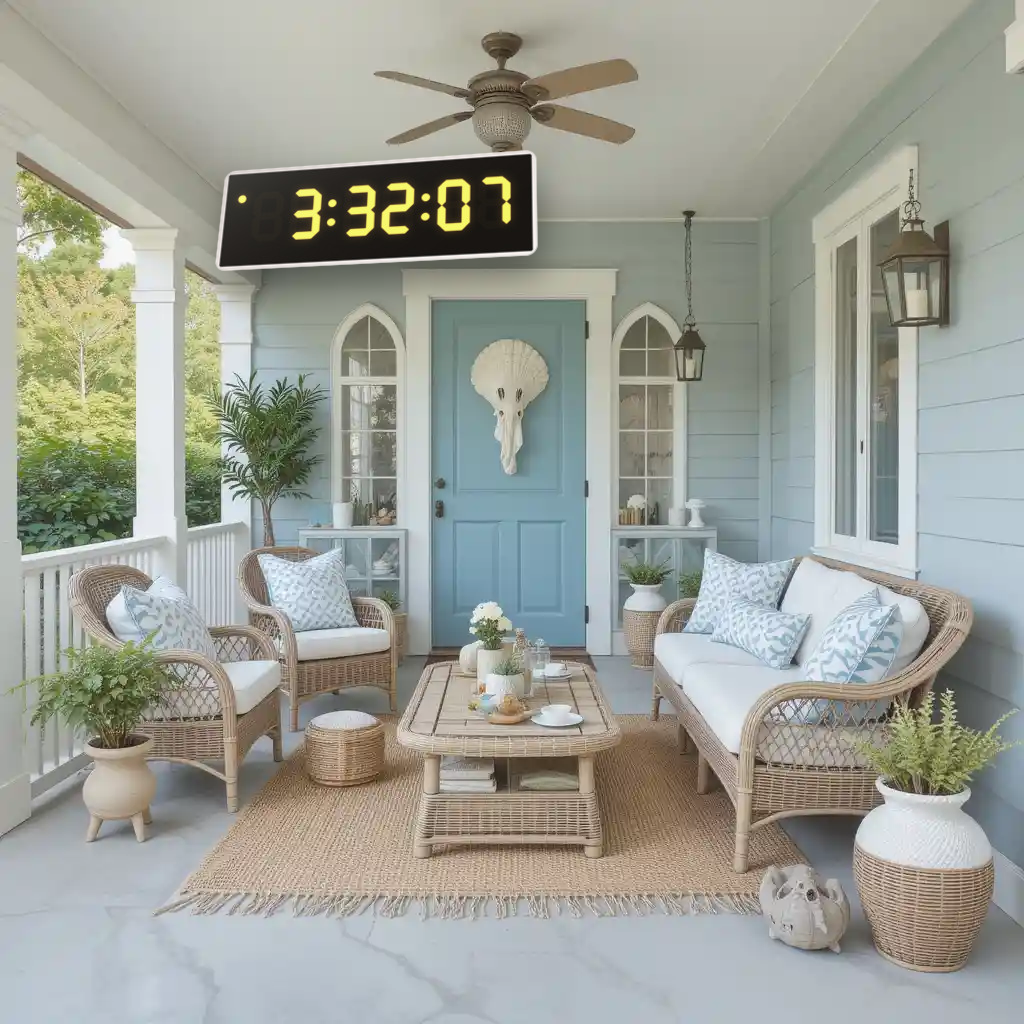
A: 3:32:07
